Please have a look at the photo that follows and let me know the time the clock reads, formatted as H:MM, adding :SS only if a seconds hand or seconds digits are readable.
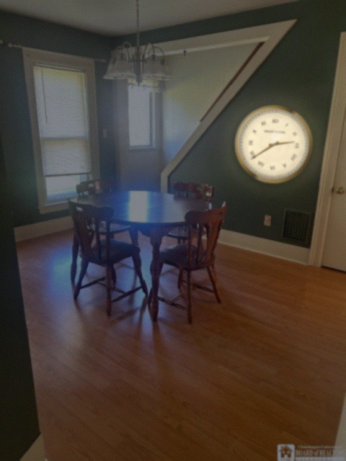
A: 2:39
